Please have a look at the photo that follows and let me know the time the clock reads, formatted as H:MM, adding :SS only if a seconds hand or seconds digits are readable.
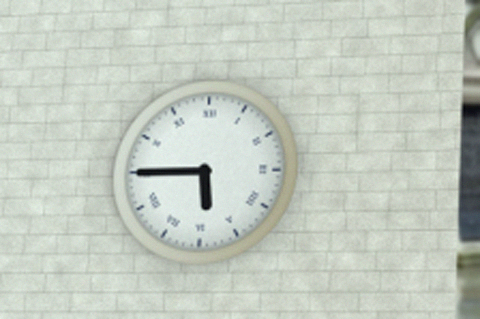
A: 5:45
